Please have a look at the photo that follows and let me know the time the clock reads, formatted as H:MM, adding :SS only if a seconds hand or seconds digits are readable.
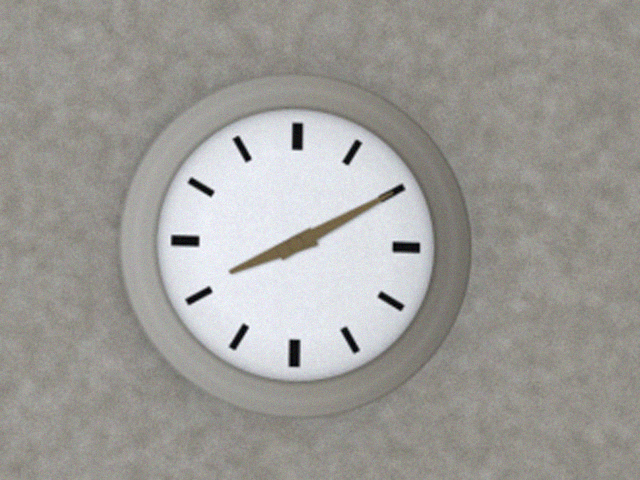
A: 8:10
